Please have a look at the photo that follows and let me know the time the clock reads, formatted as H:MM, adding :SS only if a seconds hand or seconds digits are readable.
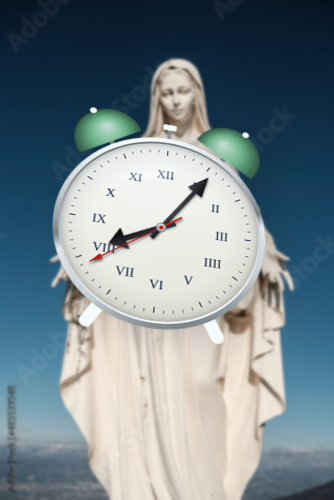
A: 8:05:39
